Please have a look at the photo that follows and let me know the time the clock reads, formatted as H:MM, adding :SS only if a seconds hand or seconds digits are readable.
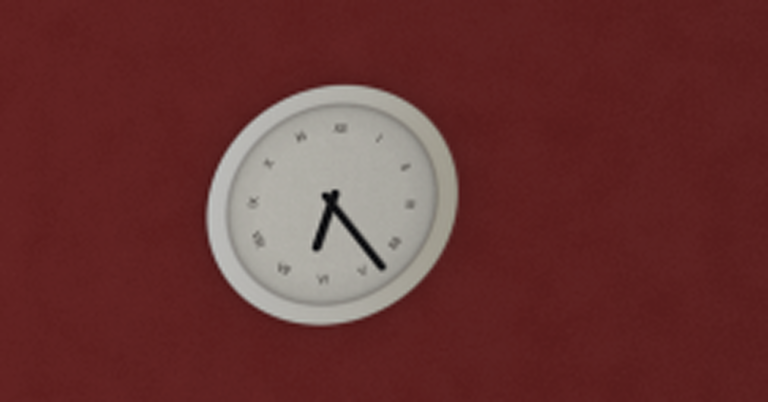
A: 6:23
